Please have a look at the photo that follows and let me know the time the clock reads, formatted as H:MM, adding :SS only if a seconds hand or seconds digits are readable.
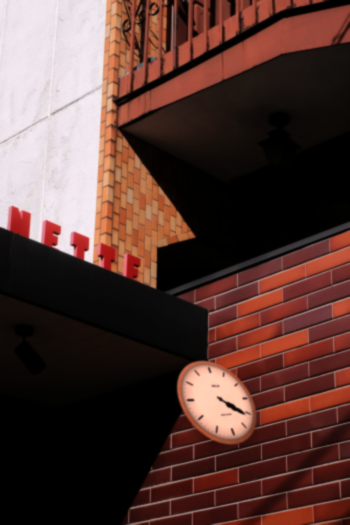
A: 4:21
